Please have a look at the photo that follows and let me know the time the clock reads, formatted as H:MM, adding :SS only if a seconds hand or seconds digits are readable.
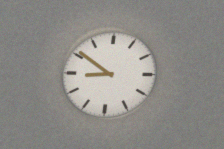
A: 8:51
